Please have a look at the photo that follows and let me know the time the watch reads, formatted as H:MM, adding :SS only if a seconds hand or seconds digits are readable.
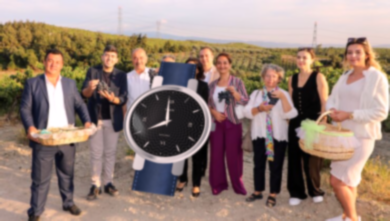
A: 7:59
